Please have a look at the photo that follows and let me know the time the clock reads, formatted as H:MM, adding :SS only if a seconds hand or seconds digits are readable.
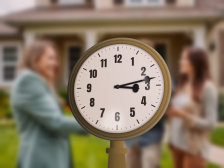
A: 3:13
